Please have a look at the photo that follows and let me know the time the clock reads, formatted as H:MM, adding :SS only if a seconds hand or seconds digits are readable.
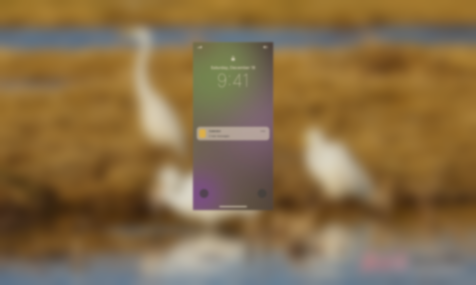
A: 9:41
